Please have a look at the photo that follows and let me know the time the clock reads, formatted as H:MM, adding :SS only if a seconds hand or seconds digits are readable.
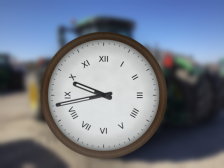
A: 9:43
